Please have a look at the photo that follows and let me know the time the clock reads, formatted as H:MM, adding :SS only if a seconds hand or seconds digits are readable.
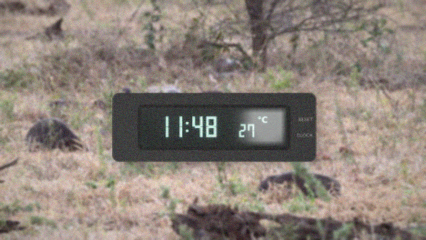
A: 11:48
